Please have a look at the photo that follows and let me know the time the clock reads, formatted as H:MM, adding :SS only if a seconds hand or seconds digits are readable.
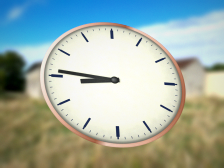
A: 8:46
